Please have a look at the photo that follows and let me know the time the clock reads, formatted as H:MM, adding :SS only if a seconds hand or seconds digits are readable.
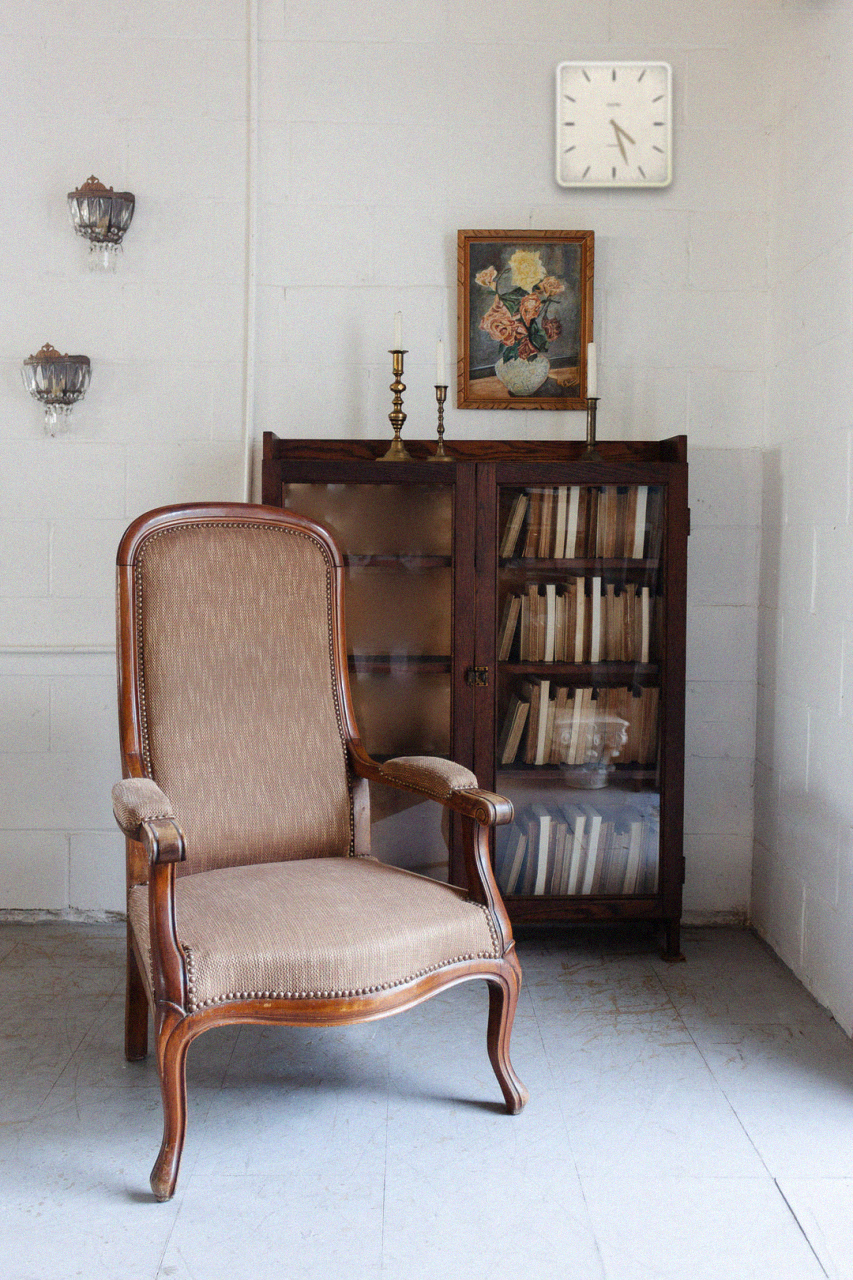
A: 4:27
